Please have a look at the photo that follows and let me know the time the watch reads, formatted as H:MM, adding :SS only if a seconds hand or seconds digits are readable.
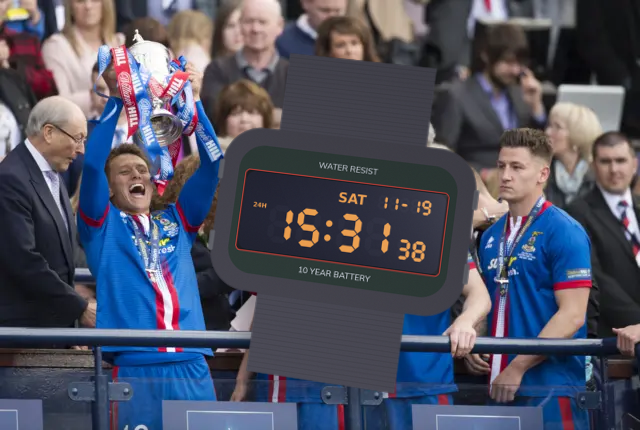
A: 15:31:38
